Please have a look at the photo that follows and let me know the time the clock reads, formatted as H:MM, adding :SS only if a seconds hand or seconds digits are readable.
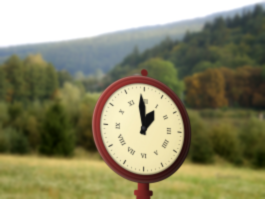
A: 12:59
